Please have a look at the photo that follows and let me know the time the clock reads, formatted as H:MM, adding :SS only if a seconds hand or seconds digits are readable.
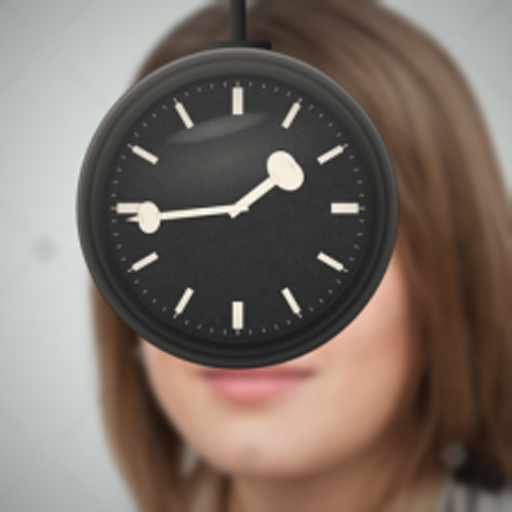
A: 1:44
